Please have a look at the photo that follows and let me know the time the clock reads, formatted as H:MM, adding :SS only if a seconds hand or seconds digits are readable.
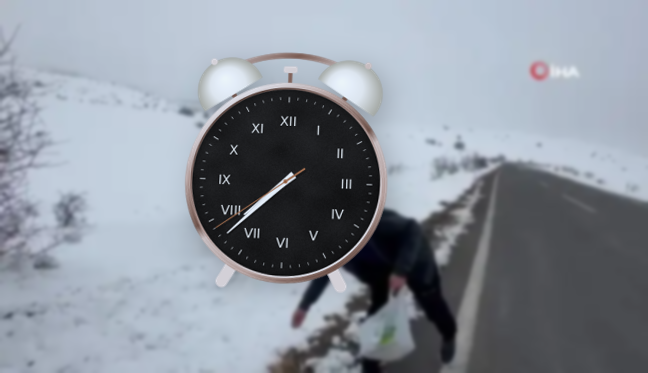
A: 7:37:39
